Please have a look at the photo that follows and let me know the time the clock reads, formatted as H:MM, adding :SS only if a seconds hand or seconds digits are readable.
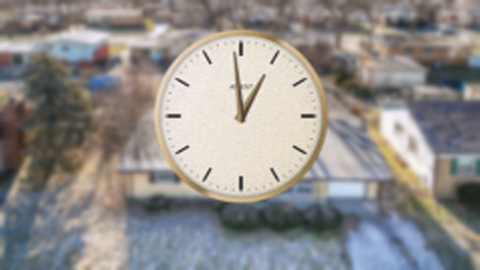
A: 12:59
